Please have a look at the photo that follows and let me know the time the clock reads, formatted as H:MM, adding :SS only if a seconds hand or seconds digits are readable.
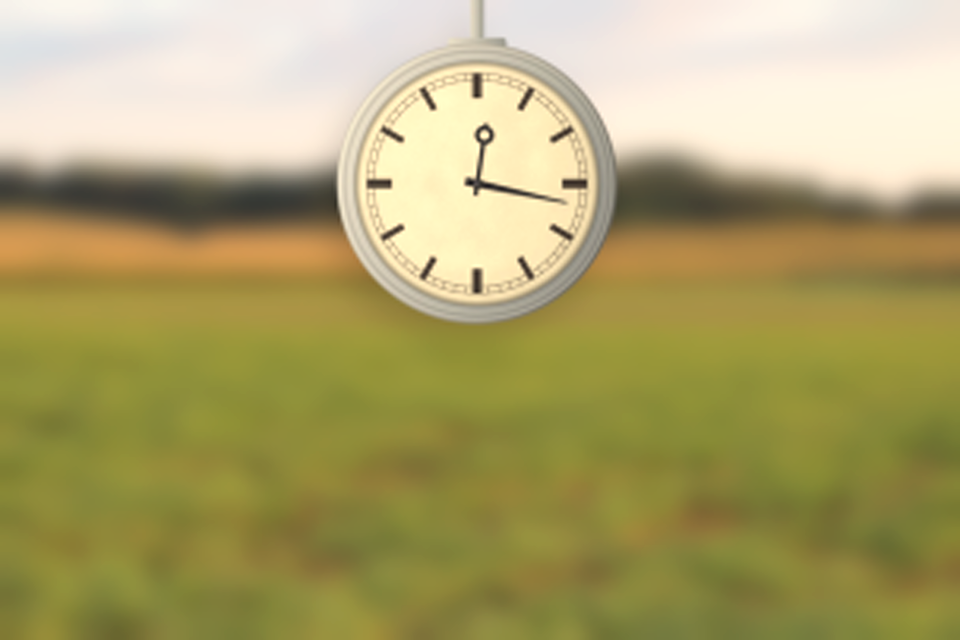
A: 12:17
